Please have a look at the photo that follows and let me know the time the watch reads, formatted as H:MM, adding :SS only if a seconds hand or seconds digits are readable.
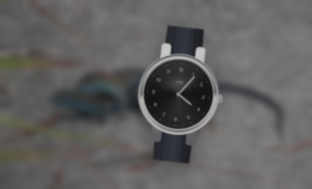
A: 4:06
